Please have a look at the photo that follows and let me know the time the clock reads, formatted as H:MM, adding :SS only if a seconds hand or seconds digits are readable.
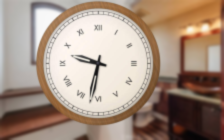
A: 9:32
